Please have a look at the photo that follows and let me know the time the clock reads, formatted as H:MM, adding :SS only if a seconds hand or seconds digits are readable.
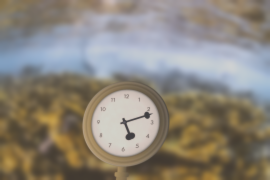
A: 5:12
